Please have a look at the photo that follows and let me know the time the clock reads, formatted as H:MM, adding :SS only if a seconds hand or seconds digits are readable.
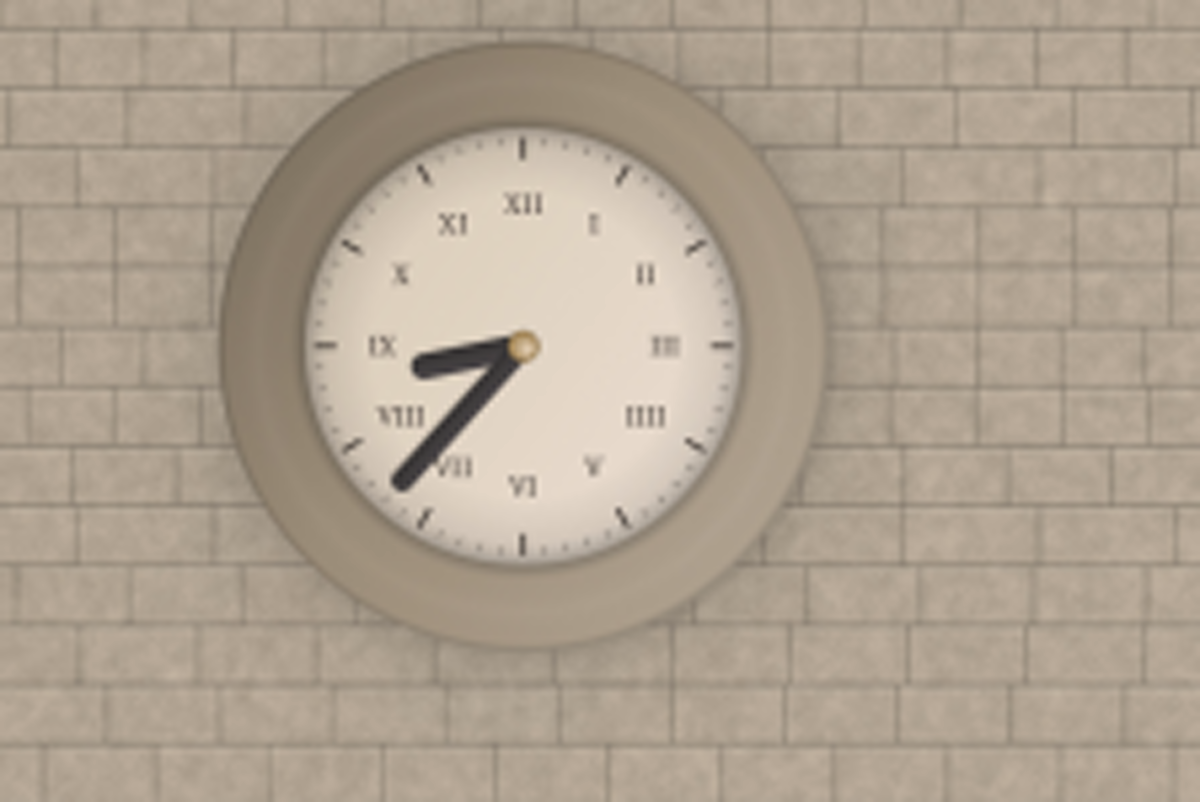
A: 8:37
